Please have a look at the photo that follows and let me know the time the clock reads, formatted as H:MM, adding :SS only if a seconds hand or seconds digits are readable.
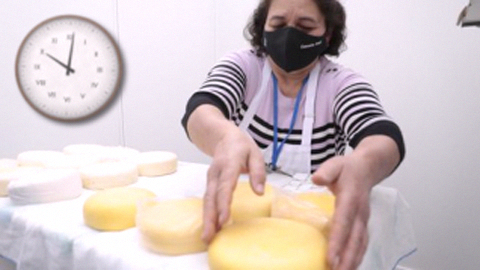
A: 10:01
